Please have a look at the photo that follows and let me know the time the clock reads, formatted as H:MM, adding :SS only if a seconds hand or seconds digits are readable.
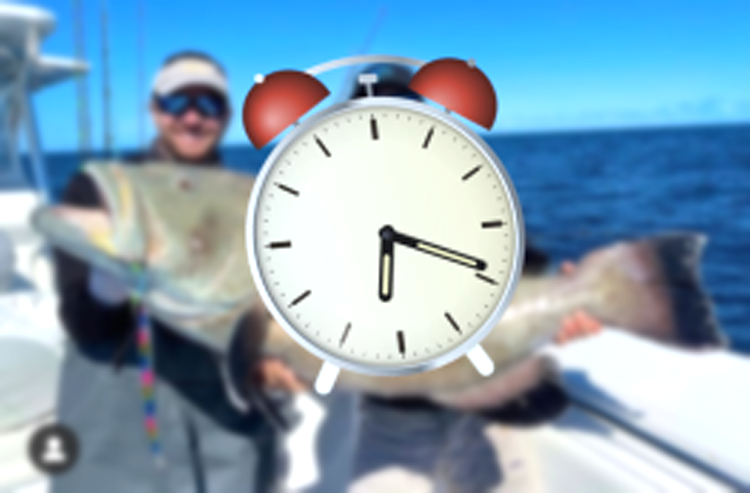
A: 6:19
